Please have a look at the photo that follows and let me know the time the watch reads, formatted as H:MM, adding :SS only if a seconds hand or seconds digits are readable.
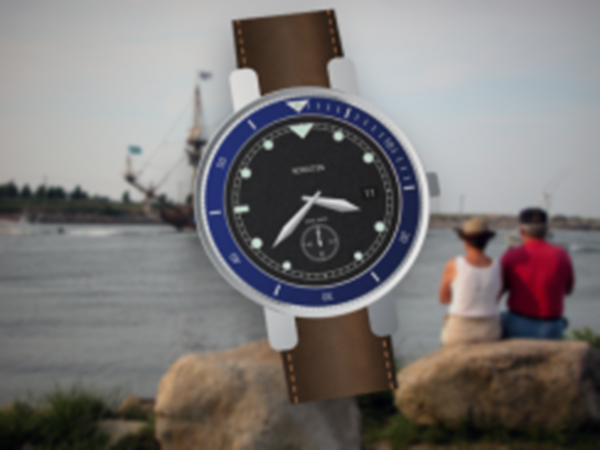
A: 3:38
